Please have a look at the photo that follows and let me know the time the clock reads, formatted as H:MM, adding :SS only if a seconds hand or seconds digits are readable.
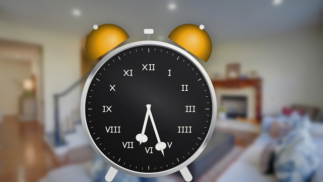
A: 6:27
